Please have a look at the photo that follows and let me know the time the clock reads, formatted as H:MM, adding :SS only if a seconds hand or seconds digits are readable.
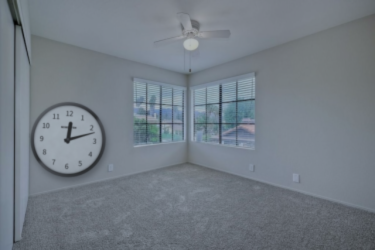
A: 12:12
